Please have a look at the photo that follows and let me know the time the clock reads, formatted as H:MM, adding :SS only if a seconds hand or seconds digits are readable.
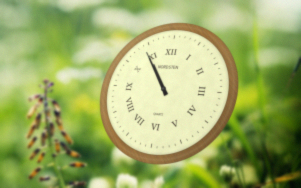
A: 10:54
